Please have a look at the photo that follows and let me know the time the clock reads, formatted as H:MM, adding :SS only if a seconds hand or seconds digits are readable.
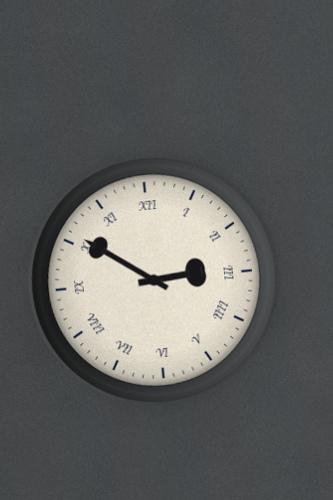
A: 2:51
